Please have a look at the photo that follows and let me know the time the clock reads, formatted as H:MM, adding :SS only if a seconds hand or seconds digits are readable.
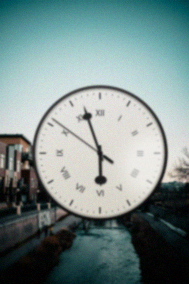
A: 5:56:51
